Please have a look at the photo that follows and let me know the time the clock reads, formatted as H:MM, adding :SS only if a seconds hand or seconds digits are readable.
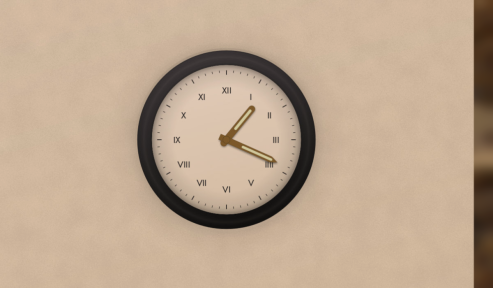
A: 1:19
